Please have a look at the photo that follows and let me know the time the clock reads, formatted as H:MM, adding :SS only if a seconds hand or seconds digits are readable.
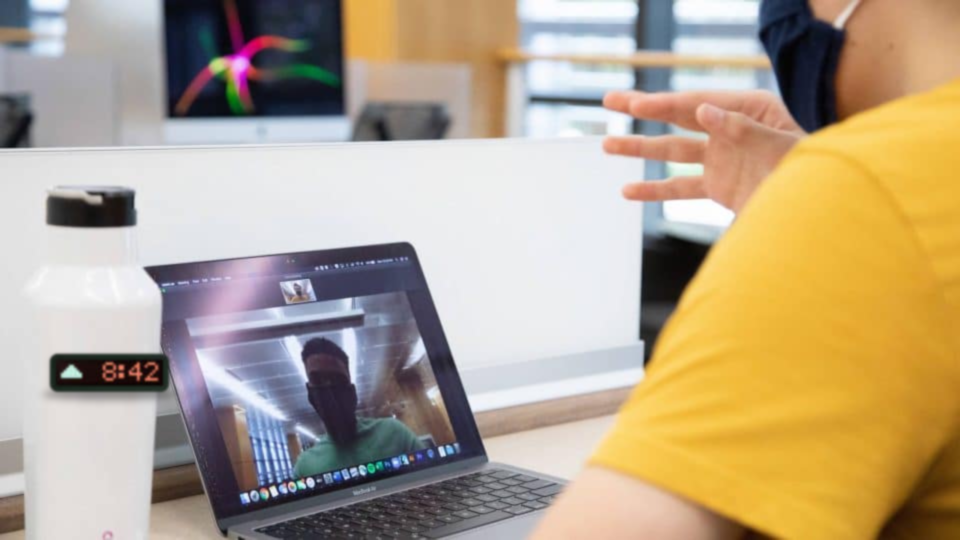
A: 8:42
